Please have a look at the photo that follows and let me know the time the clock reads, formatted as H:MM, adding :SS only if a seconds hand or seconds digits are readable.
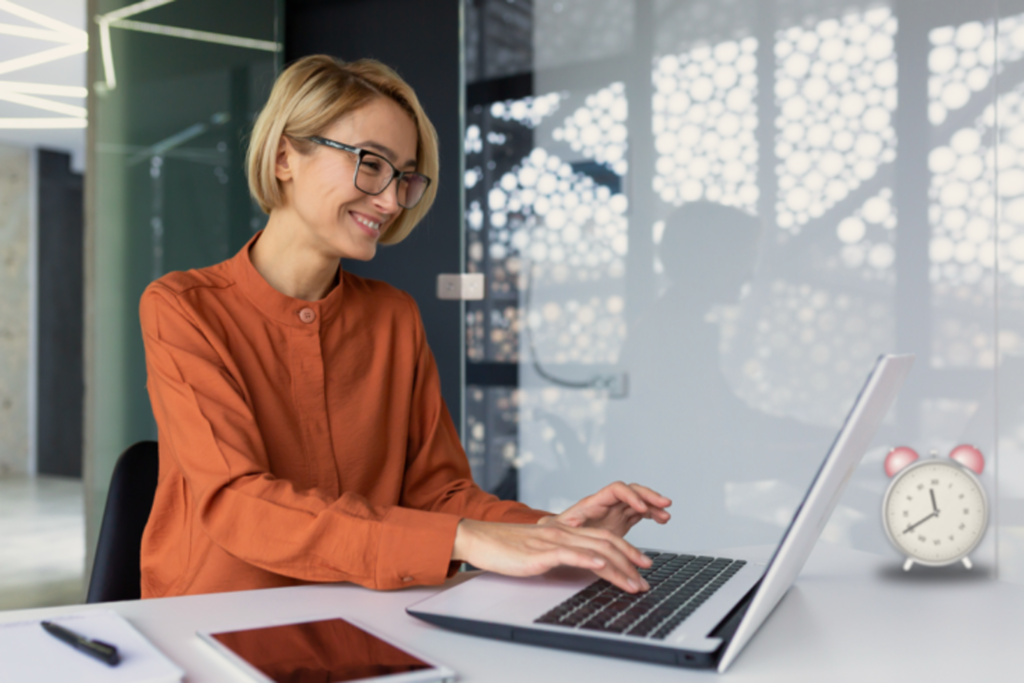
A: 11:40
